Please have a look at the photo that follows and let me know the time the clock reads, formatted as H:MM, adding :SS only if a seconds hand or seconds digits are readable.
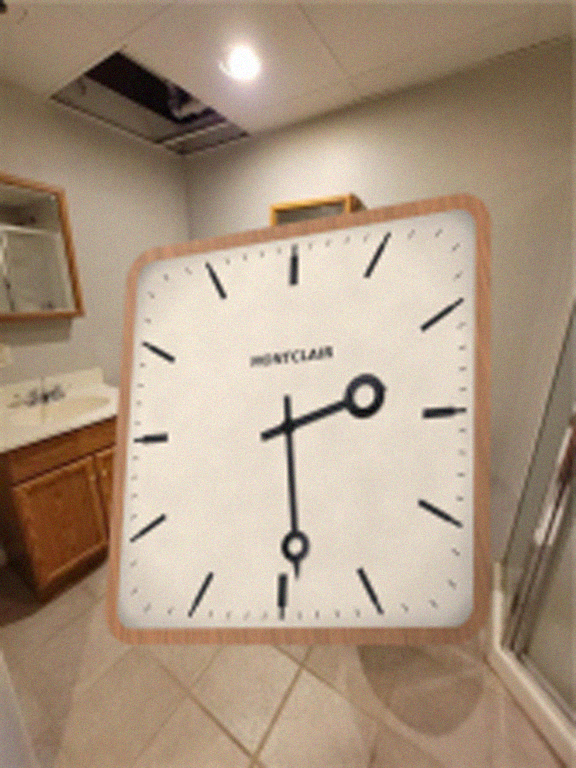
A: 2:29
